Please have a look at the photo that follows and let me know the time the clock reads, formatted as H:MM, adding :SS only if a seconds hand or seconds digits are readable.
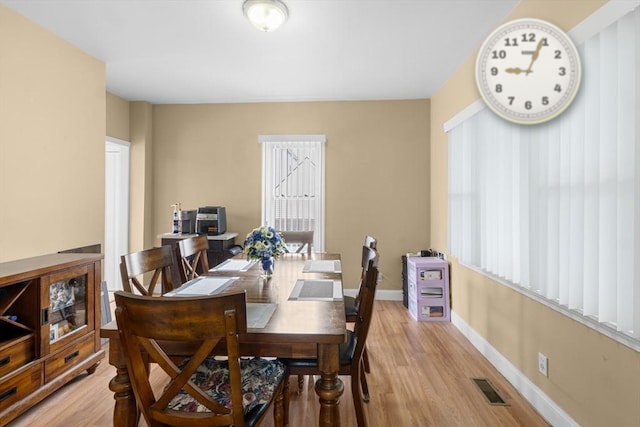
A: 9:04
